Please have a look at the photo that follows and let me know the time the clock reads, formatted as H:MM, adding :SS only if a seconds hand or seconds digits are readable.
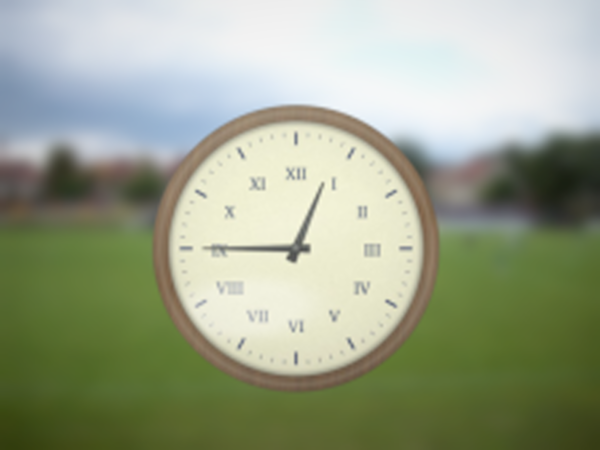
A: 12:45
